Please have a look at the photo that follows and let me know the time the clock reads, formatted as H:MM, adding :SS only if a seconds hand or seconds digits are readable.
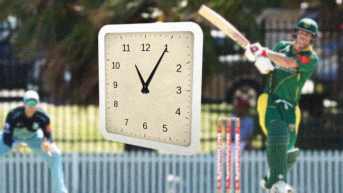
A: 11:05
